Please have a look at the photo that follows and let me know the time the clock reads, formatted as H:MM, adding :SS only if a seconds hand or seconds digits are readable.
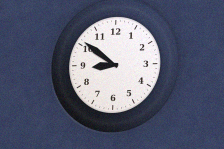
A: 8:51
